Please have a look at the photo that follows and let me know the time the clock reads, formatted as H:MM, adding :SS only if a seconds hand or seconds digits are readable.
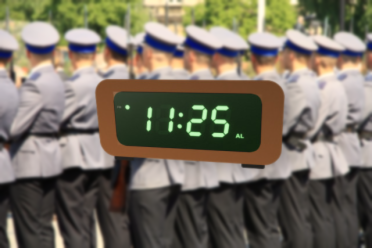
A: 11:25
